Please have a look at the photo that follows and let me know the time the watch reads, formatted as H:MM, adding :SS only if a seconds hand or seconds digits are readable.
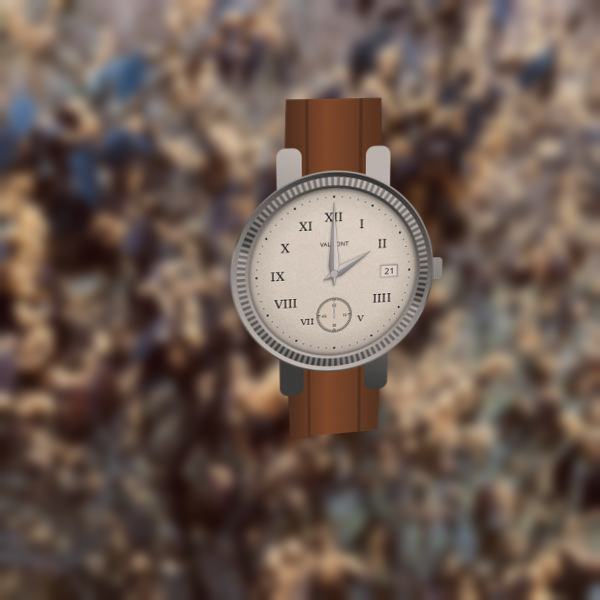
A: 2:00
